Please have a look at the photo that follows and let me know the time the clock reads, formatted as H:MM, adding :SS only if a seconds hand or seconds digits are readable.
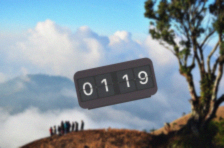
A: 1:19
